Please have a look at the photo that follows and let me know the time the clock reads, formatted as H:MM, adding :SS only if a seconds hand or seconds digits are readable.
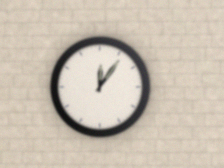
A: 12:06
